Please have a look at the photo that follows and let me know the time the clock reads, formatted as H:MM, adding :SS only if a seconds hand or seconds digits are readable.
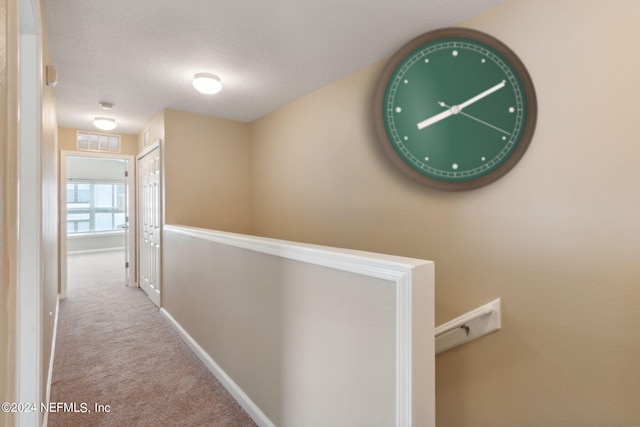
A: 8:10:19
